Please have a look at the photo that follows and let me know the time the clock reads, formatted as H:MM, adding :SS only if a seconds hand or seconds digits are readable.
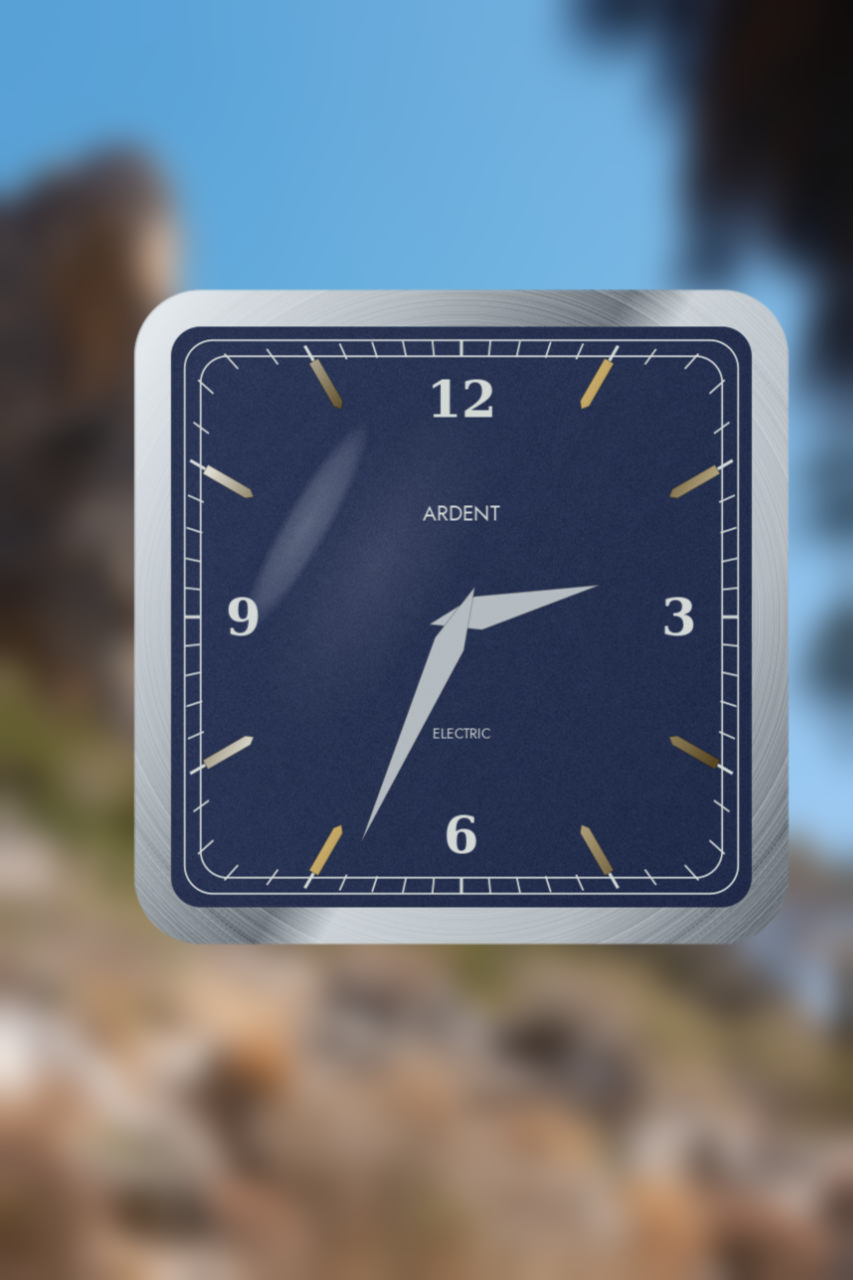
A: 2:34
